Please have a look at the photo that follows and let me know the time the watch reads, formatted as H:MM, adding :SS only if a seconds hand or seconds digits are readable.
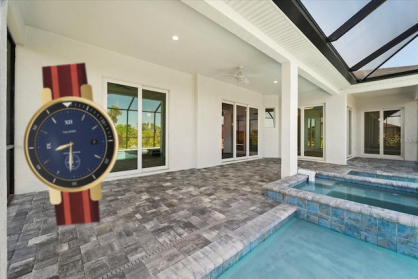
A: 8:31
